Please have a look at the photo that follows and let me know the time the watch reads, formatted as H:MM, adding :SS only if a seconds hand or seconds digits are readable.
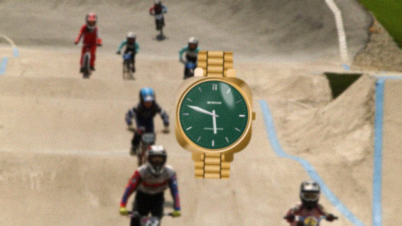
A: 5:48
